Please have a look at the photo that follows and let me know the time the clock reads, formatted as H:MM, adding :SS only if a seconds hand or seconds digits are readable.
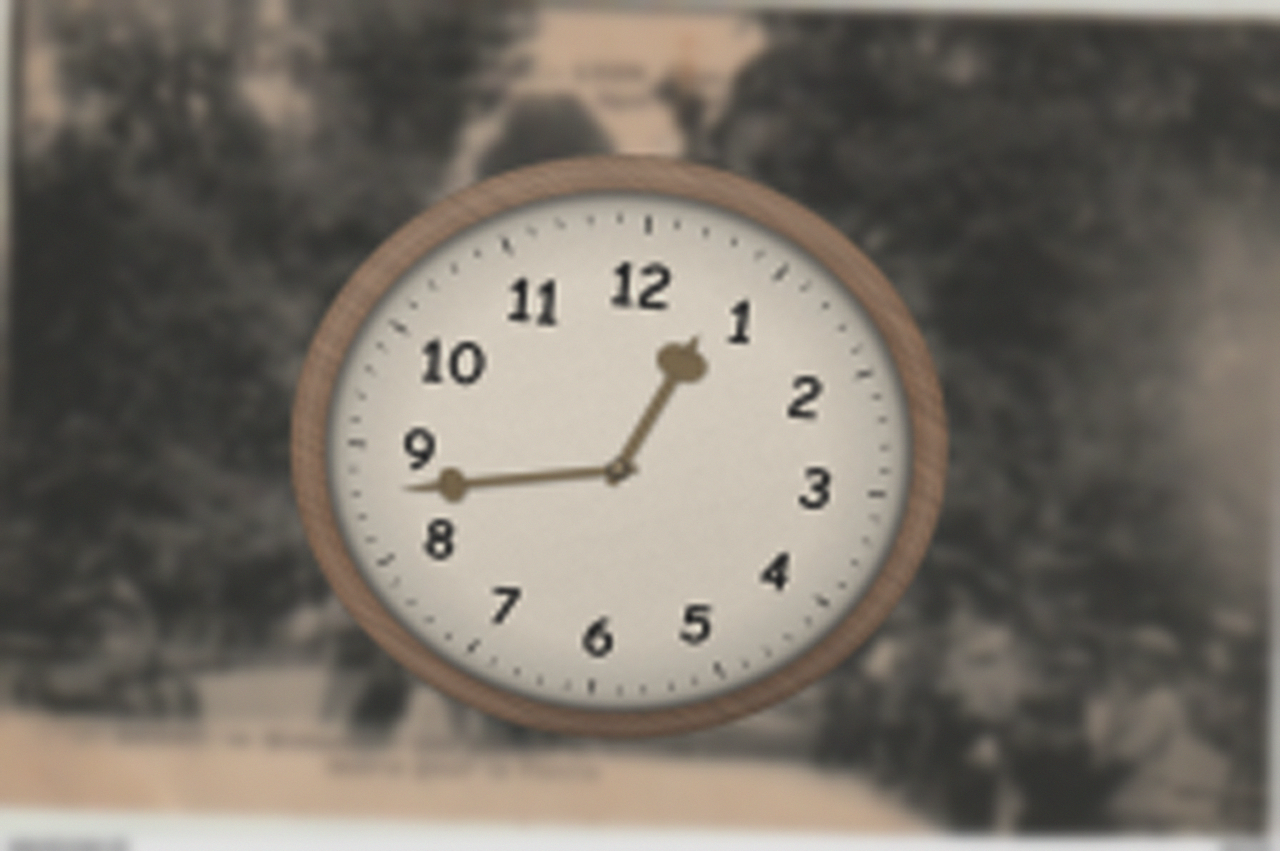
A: 12:43
